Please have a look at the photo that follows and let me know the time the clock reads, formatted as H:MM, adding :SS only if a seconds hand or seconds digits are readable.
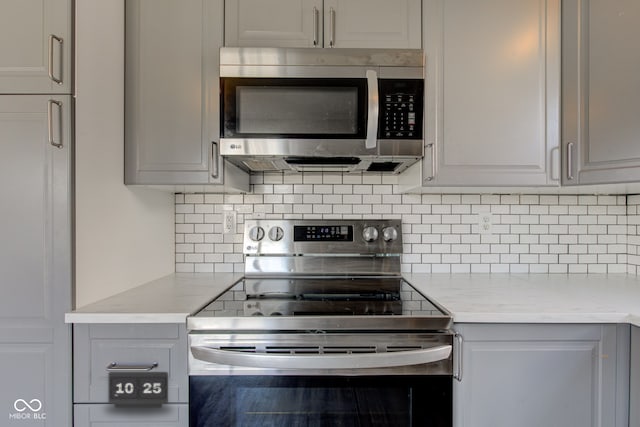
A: 10:25
